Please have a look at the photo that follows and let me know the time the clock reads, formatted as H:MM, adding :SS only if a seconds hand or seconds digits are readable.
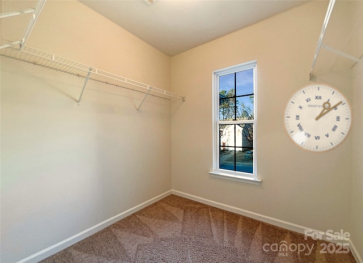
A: 1:09
